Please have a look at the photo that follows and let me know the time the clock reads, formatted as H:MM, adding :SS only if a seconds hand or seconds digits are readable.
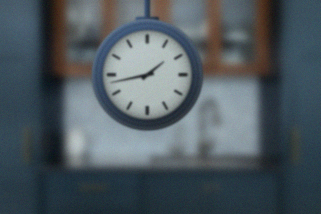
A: 1:43
